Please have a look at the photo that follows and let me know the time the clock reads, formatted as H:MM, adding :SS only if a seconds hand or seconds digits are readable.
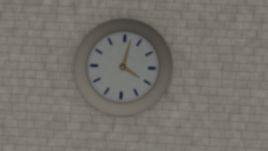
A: 4:02
